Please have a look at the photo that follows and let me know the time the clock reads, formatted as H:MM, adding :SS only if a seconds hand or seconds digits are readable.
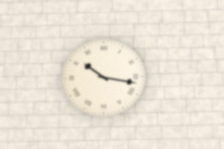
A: 10:17
